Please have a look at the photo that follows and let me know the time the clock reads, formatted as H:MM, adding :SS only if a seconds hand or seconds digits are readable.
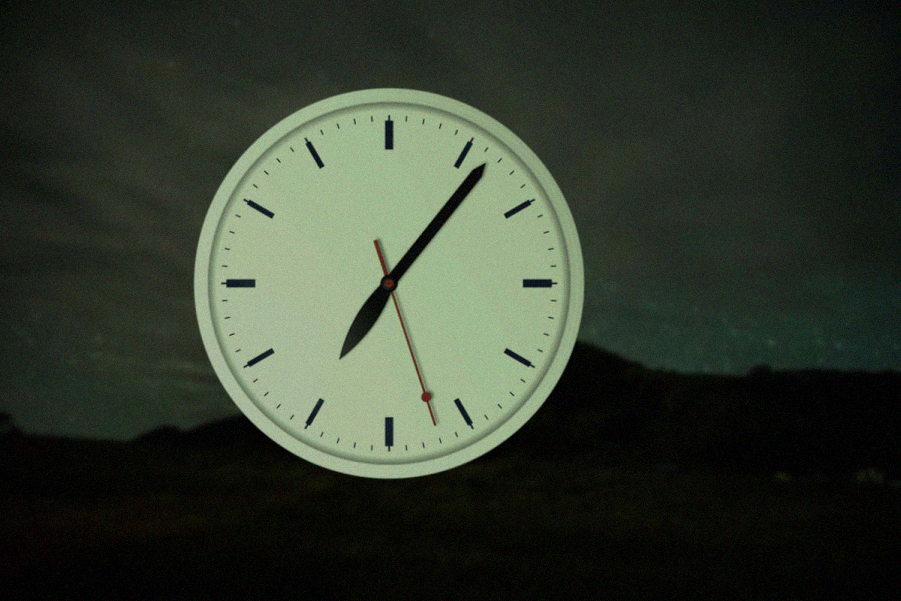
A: 7:06:27
